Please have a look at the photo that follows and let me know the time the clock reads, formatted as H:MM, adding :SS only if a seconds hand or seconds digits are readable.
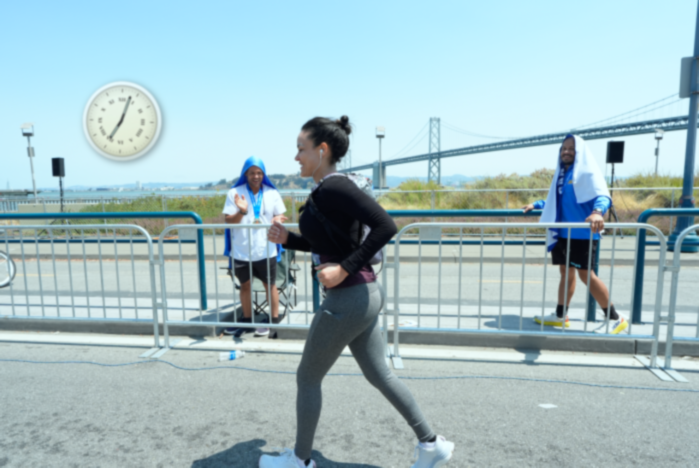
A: 7:03
